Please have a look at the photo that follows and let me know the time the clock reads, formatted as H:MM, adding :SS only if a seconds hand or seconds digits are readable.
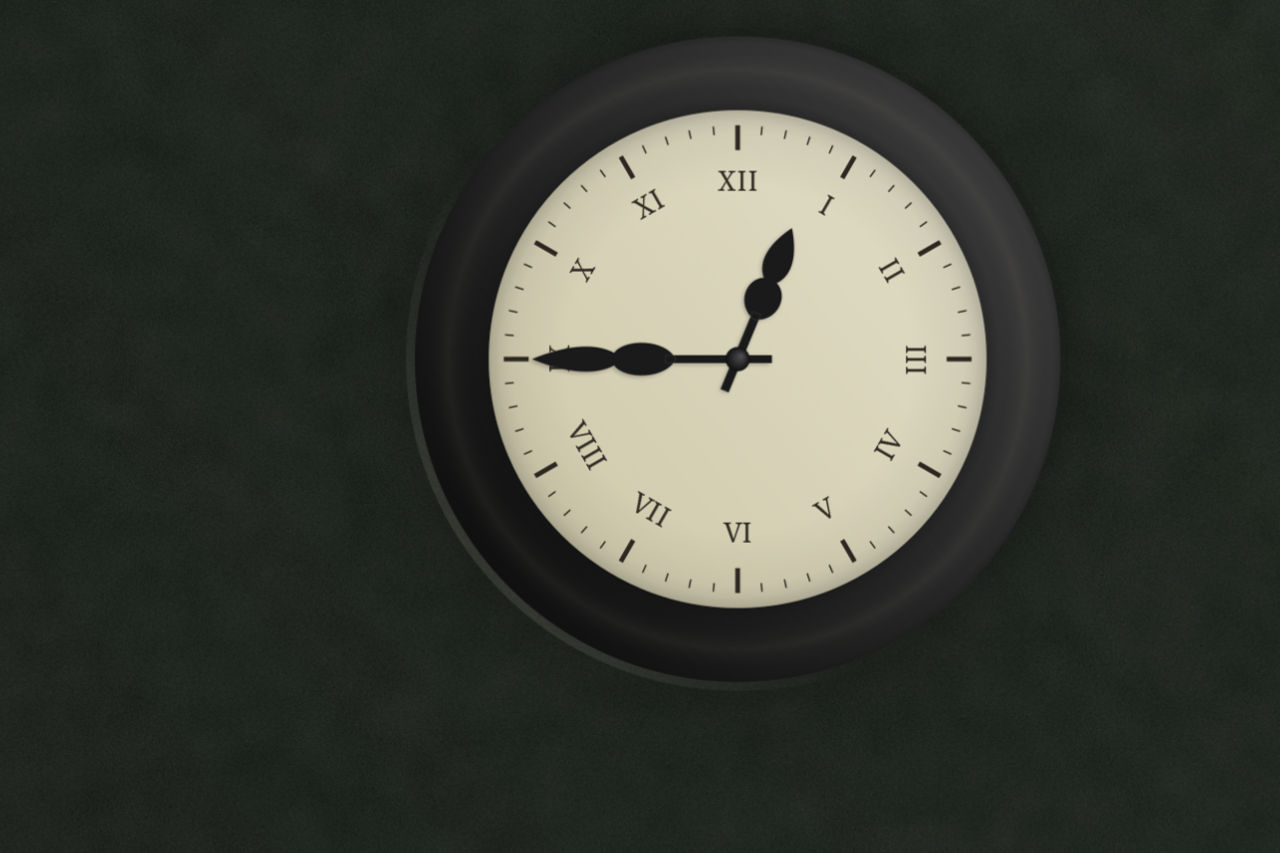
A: 12:45
